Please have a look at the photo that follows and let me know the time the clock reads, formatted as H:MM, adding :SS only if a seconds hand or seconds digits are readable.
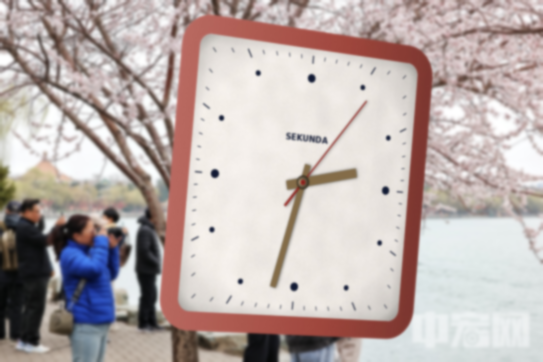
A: 2:32:06
